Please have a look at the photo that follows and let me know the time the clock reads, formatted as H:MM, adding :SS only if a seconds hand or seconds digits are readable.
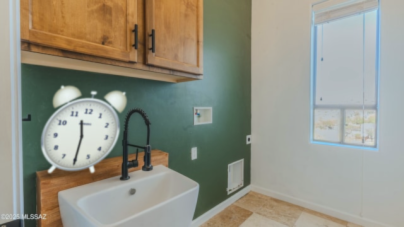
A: 11:30
